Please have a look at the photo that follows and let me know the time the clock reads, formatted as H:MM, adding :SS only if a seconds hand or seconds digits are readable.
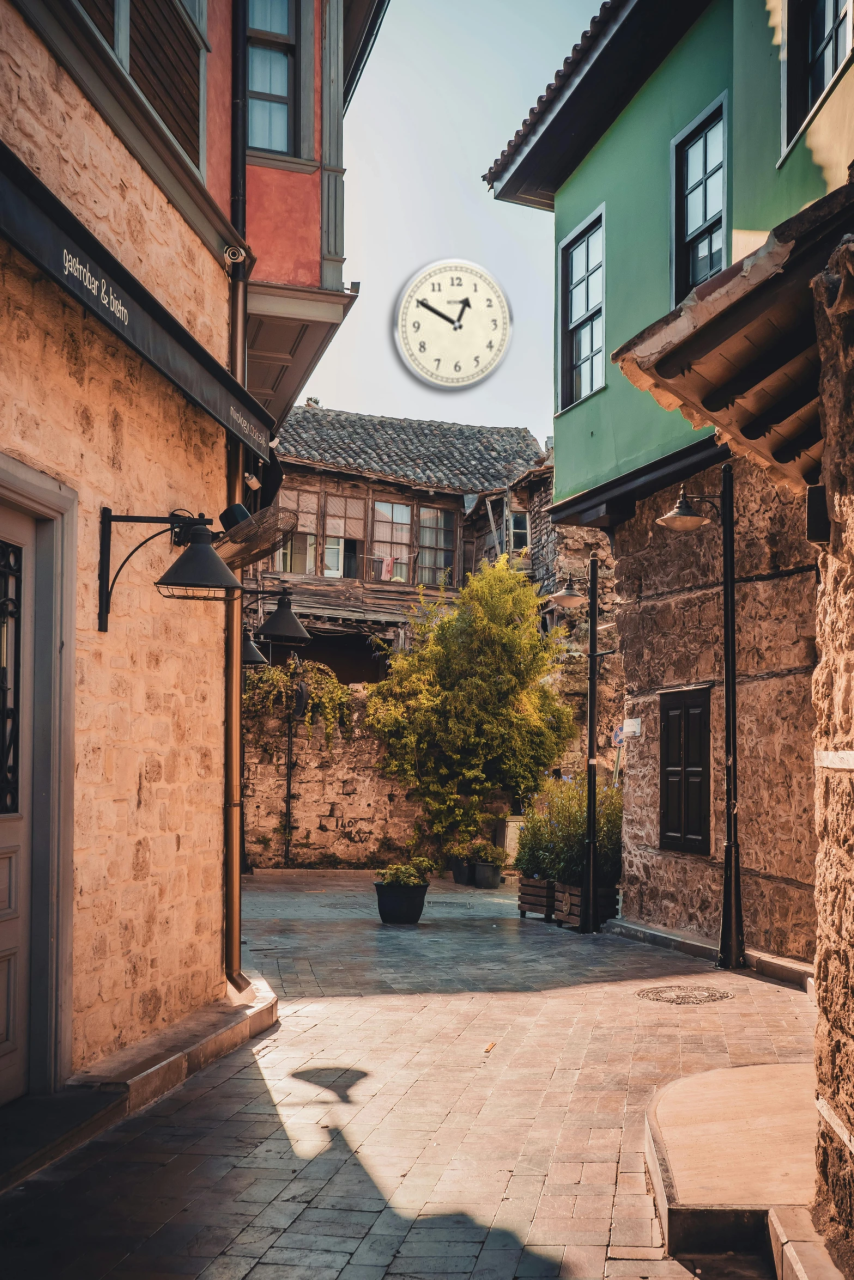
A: 12:50
